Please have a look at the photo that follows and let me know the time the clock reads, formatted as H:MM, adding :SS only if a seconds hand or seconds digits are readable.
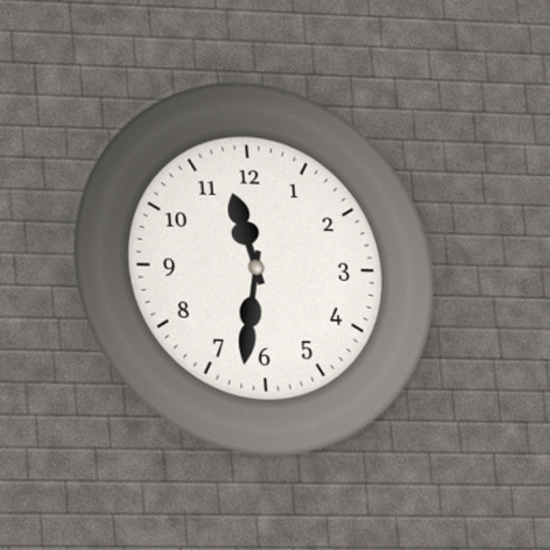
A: 11:32
